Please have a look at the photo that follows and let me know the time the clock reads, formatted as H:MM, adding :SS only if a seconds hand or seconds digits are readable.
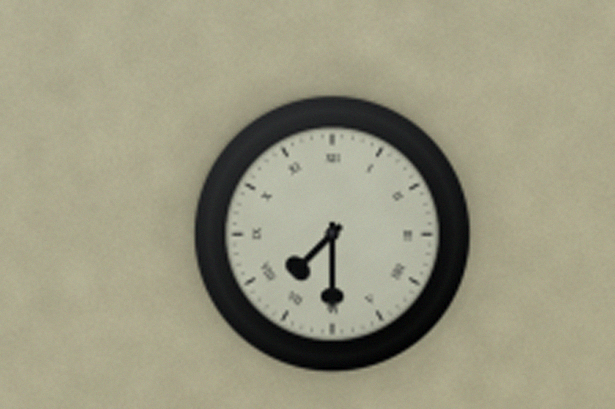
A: 7:30
